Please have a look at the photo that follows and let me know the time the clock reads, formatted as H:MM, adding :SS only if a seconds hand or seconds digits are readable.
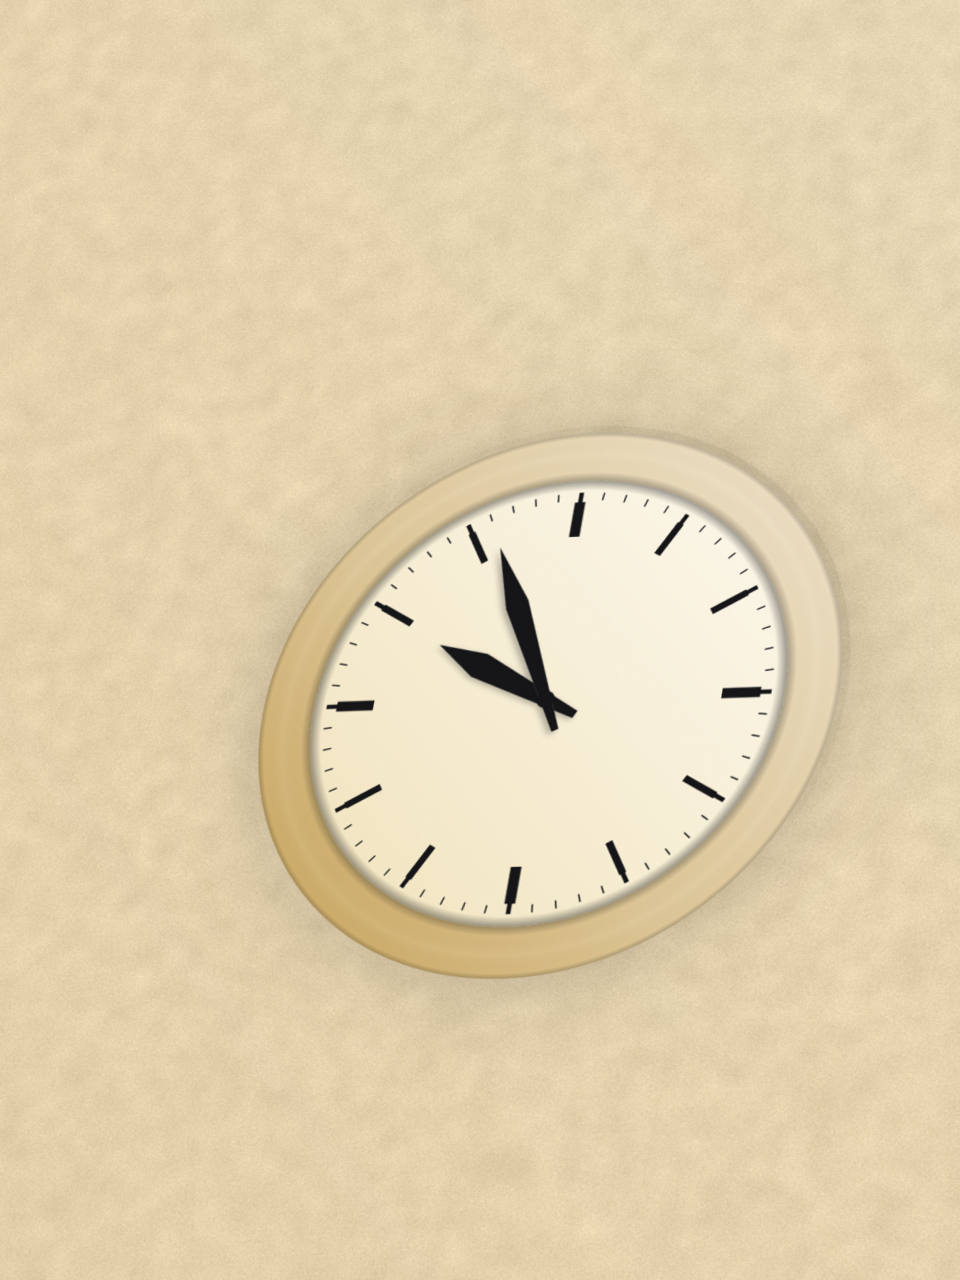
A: 9:56
